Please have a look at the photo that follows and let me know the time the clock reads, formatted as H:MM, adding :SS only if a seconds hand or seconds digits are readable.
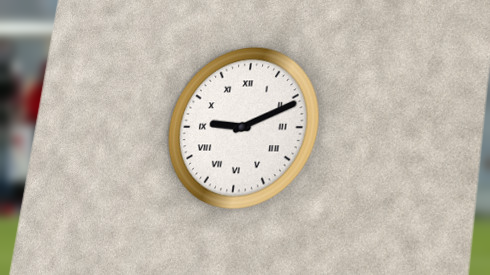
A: 9:11
